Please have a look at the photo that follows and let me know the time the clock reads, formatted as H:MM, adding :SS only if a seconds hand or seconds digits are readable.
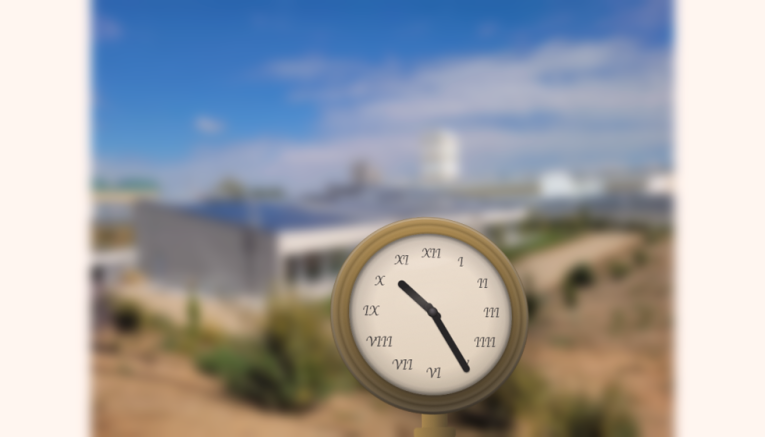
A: 10:25
